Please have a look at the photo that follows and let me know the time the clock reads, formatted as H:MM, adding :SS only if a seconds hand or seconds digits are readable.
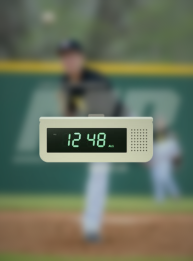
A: 12:48
